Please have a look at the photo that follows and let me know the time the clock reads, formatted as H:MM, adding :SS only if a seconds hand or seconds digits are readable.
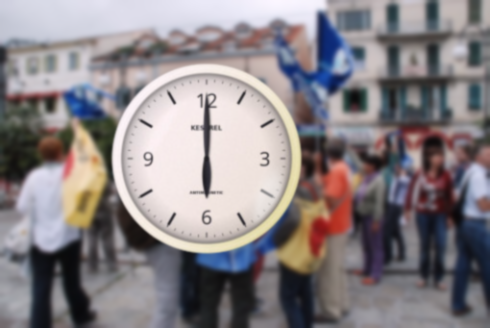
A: 6:00
